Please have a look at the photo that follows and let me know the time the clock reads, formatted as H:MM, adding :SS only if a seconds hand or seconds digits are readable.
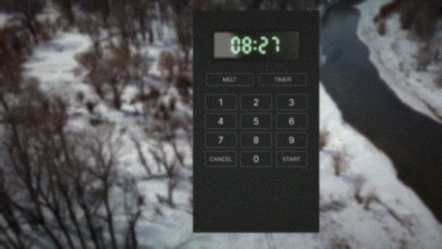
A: 8:27
